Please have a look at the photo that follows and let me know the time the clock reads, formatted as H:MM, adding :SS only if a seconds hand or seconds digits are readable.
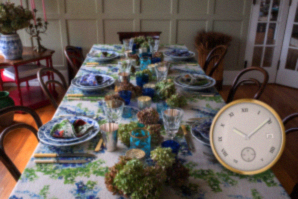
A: 10:09
